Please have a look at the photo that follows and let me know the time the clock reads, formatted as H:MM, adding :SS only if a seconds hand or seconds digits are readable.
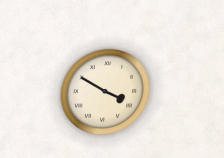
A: 3:50
